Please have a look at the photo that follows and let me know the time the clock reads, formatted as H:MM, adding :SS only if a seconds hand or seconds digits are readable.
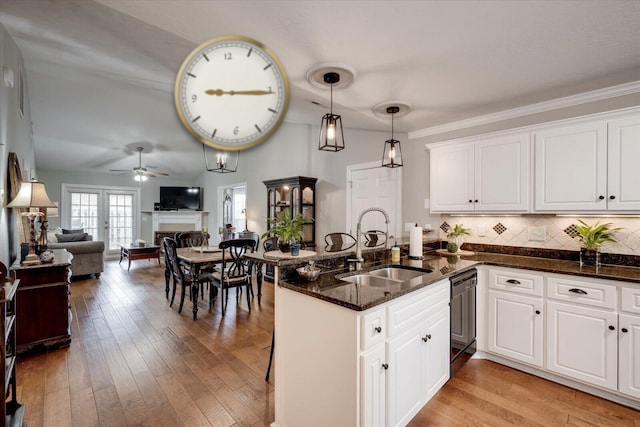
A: 9:16
